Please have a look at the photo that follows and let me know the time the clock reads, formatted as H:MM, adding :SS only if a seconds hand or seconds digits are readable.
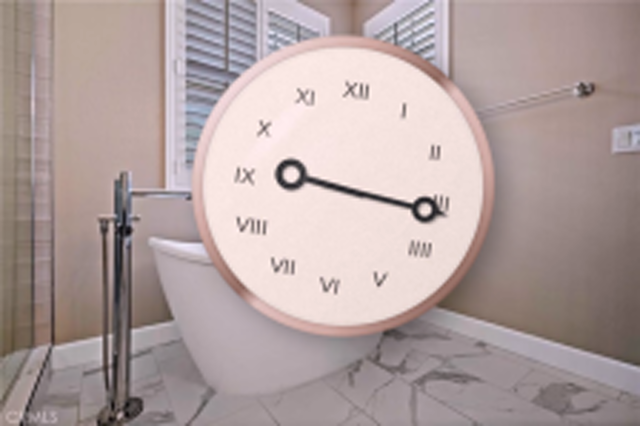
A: 9:16
